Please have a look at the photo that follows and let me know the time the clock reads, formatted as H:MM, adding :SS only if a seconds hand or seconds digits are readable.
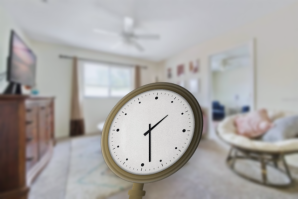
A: 1:28
